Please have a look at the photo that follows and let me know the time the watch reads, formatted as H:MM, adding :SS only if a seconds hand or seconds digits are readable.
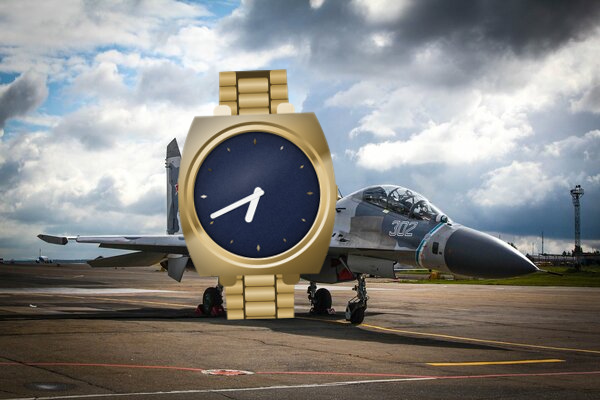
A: 6:41
